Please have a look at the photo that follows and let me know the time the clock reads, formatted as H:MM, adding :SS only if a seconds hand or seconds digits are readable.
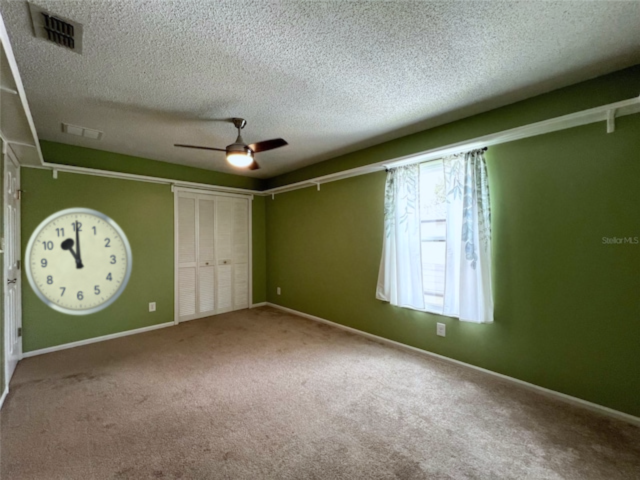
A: 11:00
